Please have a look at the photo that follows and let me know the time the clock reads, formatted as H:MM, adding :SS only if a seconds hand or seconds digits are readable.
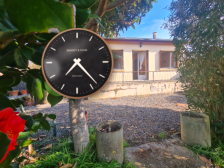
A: 7:23
